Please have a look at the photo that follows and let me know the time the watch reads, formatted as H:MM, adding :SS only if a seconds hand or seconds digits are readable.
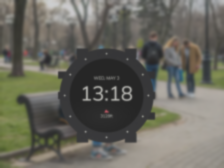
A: 13:18
